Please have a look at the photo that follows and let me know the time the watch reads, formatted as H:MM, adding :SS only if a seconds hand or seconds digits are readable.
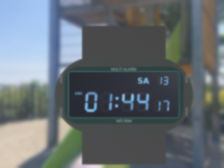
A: 1:44:17
